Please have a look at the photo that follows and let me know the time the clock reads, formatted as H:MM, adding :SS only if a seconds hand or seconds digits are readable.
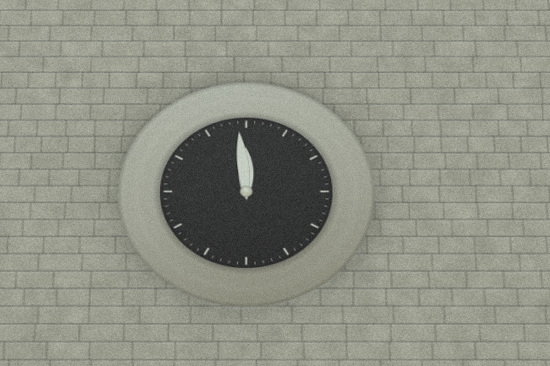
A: 11:59
